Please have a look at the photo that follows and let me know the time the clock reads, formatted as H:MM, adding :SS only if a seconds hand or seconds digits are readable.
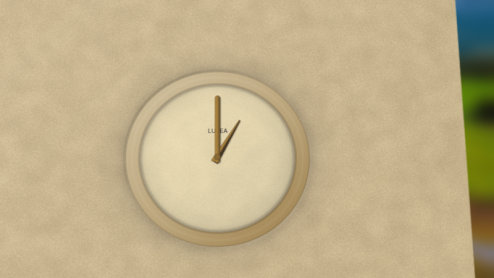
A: 1:00
